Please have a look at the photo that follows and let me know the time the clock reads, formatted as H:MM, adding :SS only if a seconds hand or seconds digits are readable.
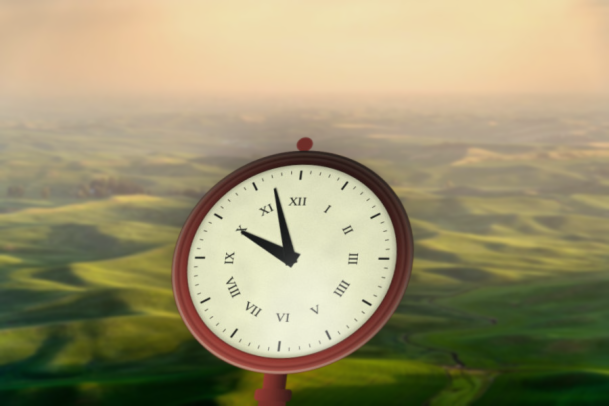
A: 9:57
